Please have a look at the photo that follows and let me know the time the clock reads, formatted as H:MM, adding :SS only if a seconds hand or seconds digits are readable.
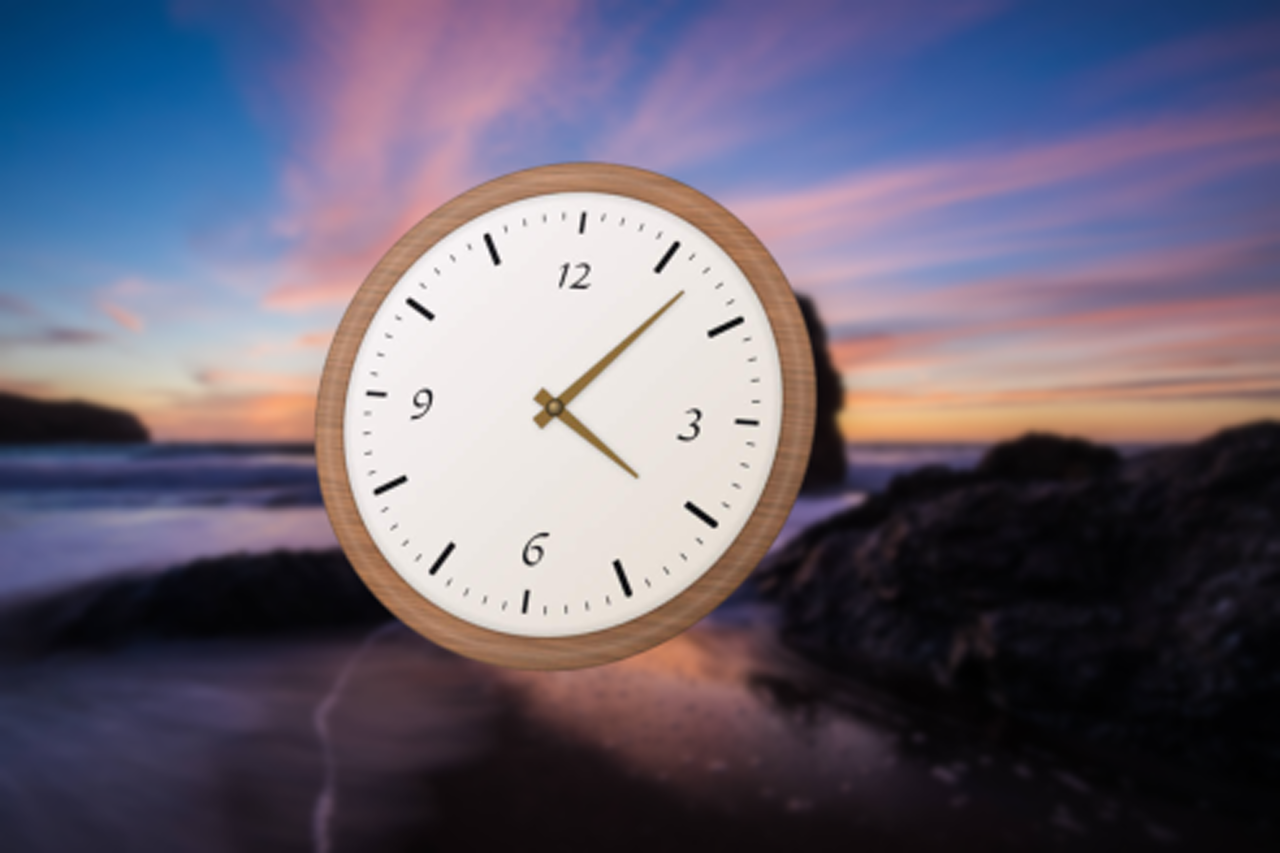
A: 4:07
